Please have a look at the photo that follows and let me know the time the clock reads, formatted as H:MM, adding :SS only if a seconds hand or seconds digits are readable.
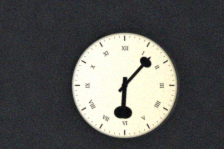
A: 6:07
